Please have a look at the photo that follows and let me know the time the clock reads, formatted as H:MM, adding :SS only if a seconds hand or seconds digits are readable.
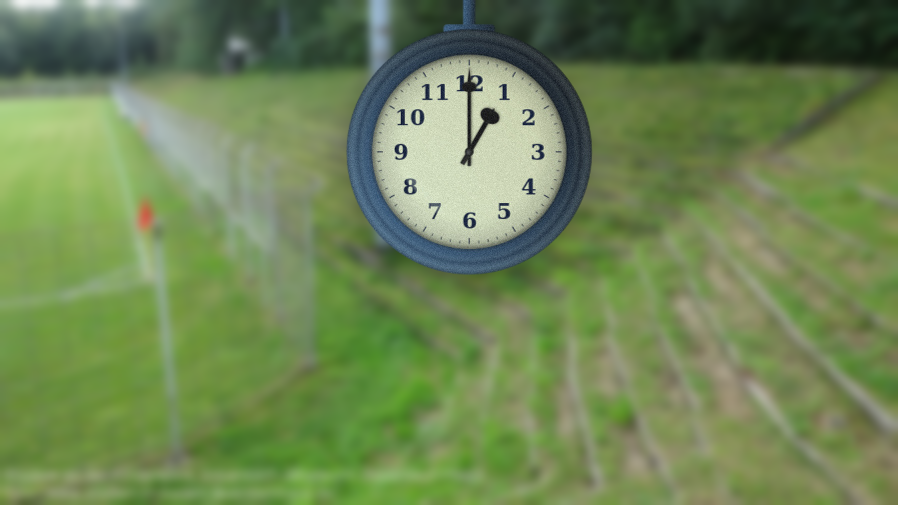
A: 1:00
